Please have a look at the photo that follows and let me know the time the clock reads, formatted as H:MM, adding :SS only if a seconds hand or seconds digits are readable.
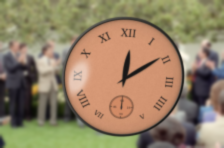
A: 12:09
